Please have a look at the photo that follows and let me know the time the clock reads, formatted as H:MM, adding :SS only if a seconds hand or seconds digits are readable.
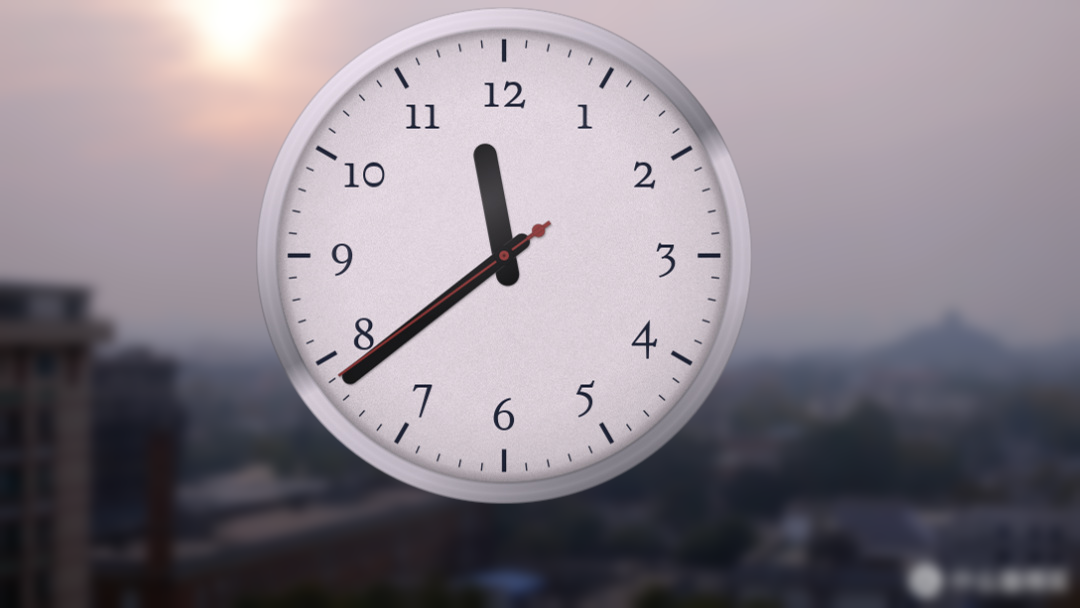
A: 11:38:39
